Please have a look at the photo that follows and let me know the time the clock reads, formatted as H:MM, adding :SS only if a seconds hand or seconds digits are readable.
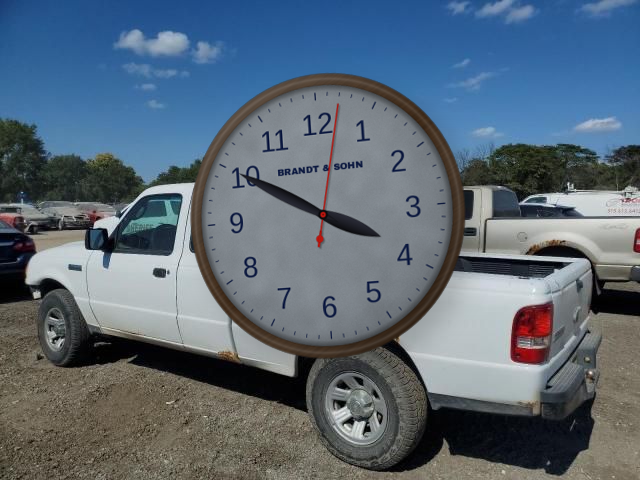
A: 3:50:02
